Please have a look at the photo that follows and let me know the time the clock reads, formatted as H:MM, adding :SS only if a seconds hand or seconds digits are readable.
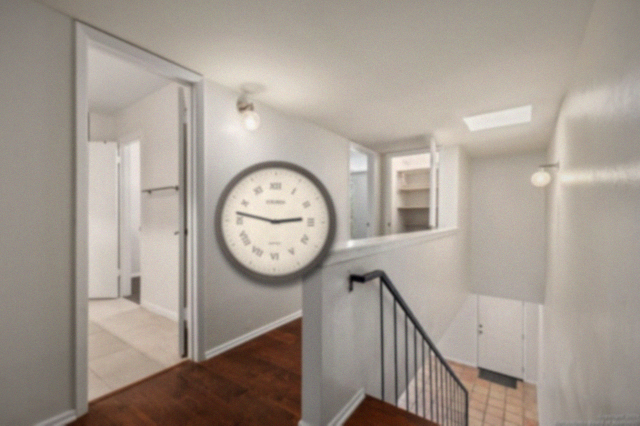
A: 2:47
